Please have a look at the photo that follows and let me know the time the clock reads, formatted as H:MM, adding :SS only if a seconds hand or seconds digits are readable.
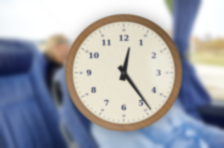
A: 12:24
